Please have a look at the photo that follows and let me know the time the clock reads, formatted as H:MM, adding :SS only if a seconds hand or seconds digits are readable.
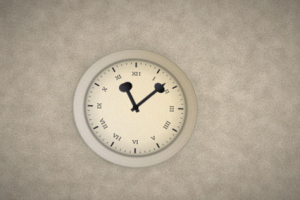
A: 11:08
